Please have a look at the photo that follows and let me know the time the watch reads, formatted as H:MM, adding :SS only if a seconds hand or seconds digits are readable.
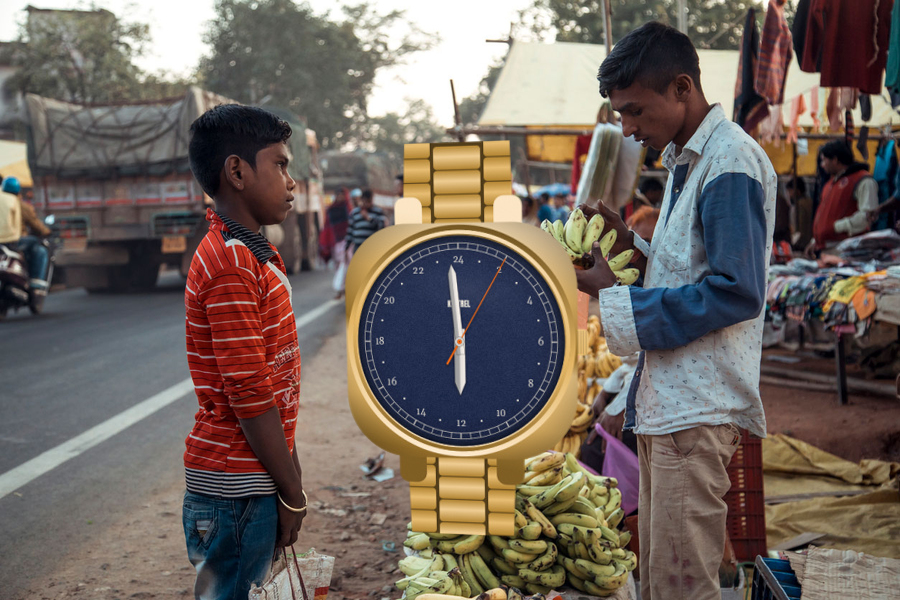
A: 11:59:05
